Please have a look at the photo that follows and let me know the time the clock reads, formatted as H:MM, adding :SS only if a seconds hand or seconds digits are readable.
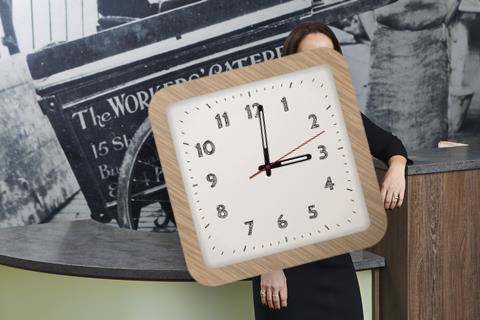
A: 3:01:12
